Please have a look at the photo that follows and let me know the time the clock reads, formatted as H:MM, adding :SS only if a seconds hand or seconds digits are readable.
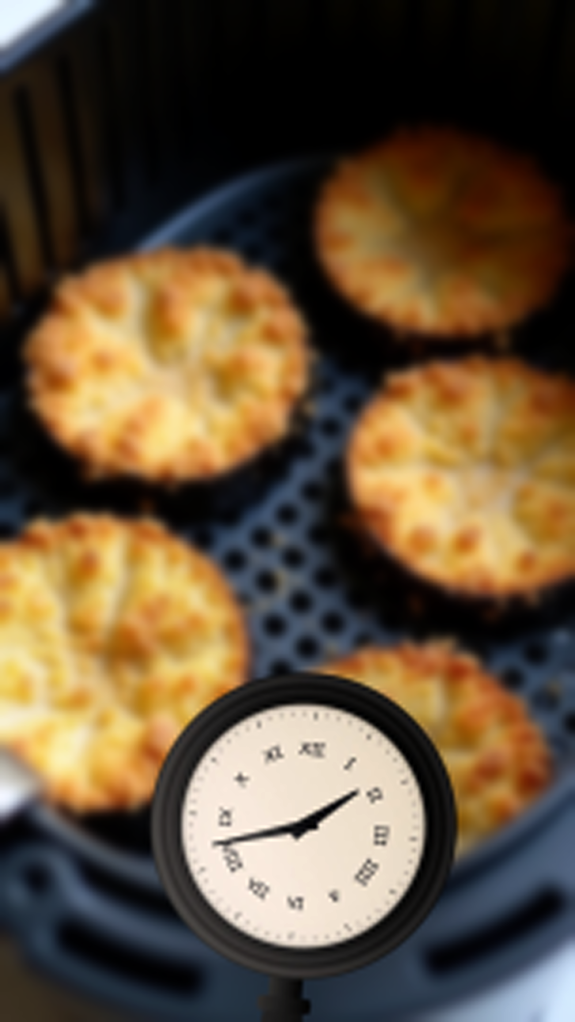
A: 1:42
